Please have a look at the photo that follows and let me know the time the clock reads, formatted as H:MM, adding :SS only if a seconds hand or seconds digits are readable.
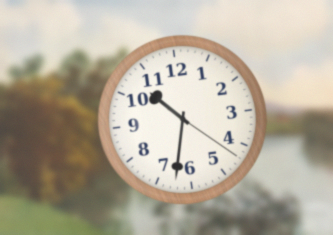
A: 10:32:22
